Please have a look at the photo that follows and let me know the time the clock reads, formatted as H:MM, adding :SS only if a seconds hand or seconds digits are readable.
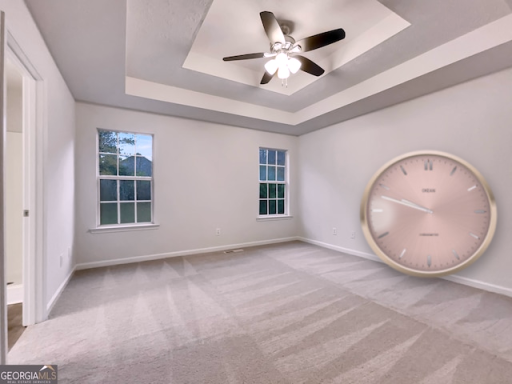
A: 9:48
